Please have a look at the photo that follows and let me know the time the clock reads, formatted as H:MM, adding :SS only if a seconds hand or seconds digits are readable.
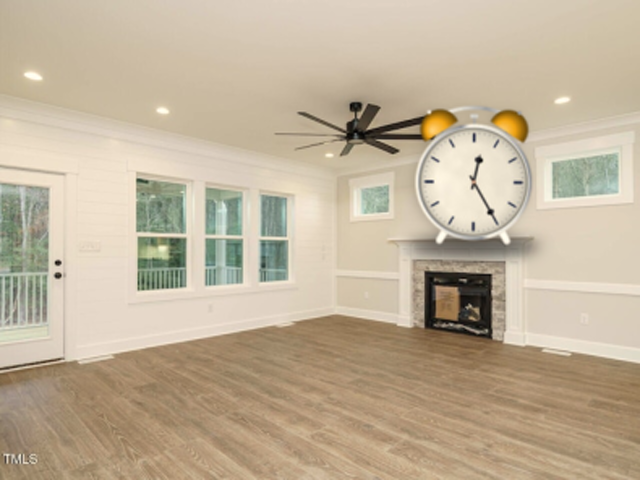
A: 12:25
